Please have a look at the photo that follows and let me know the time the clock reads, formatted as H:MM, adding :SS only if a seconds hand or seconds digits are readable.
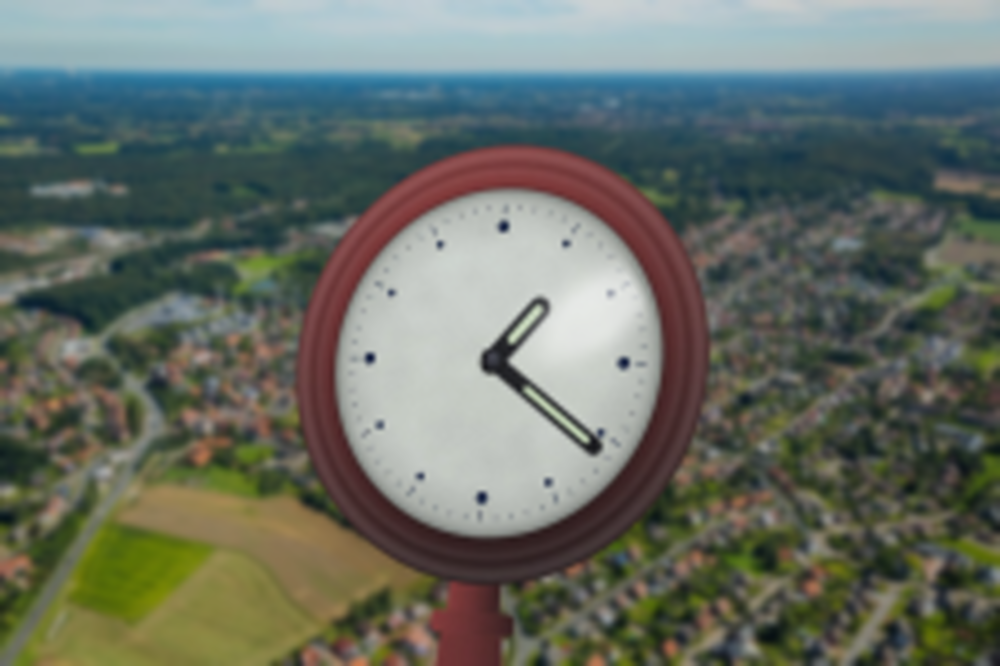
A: 1:21
